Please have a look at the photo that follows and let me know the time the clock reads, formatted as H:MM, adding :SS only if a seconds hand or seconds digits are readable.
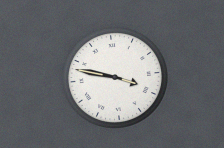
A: 3:48
